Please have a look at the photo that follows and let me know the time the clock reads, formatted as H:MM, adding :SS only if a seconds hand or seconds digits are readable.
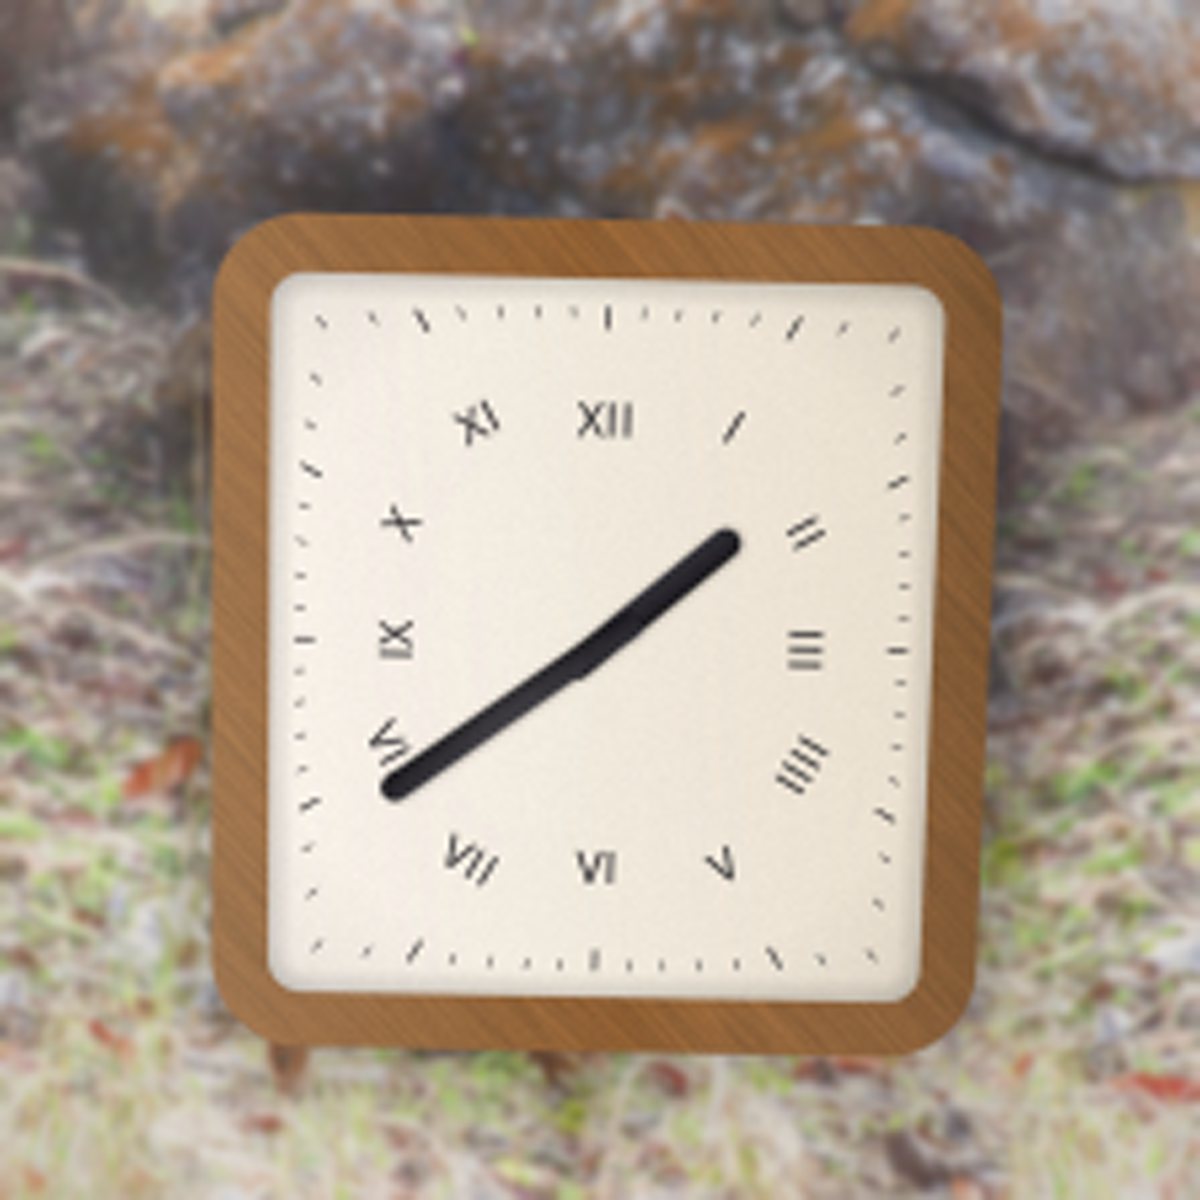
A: 1:39
